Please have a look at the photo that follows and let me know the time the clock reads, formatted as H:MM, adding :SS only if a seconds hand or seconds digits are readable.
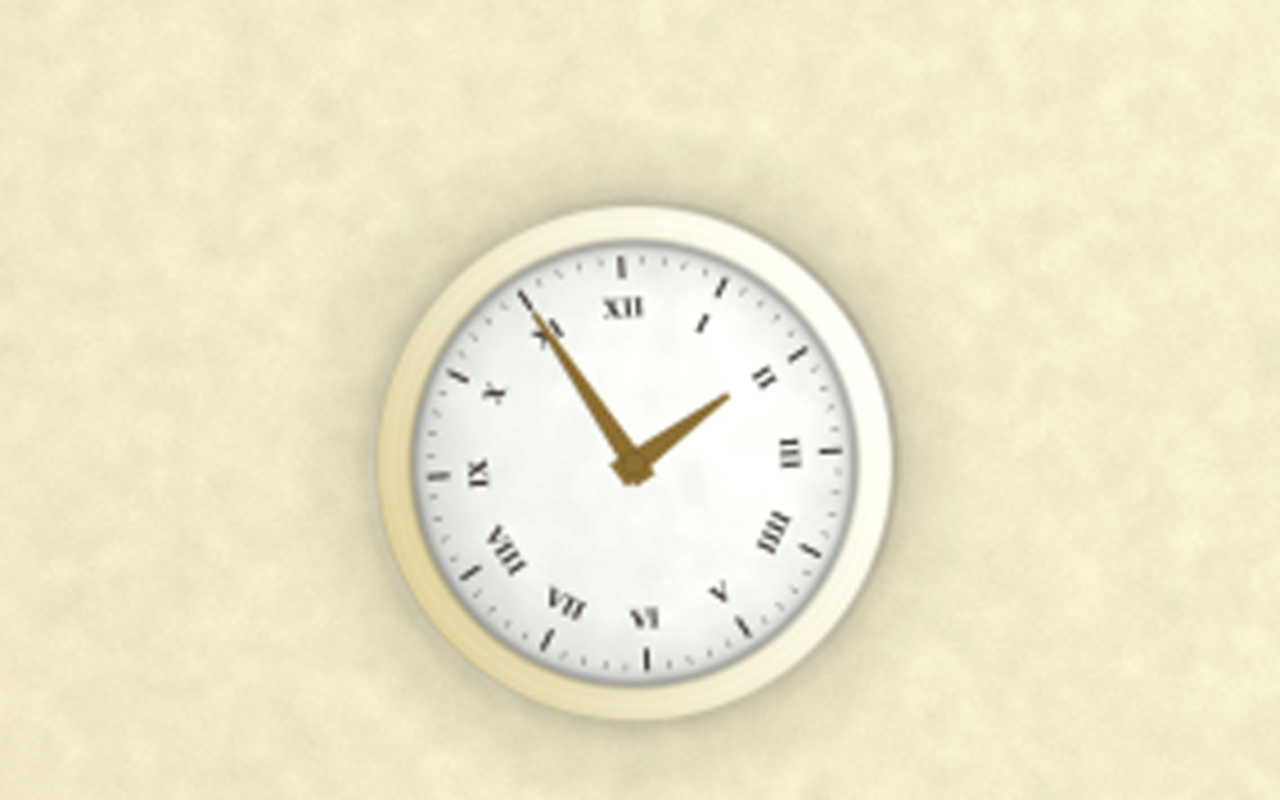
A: 1:55
